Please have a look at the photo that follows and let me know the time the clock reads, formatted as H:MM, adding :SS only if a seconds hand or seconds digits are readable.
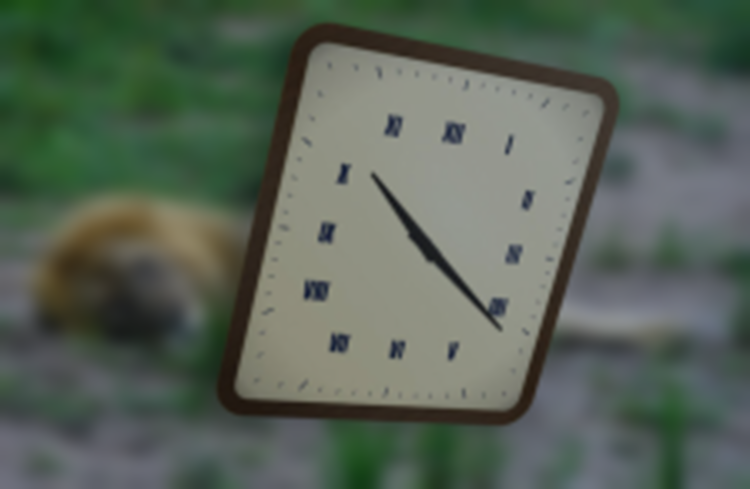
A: 10:21
